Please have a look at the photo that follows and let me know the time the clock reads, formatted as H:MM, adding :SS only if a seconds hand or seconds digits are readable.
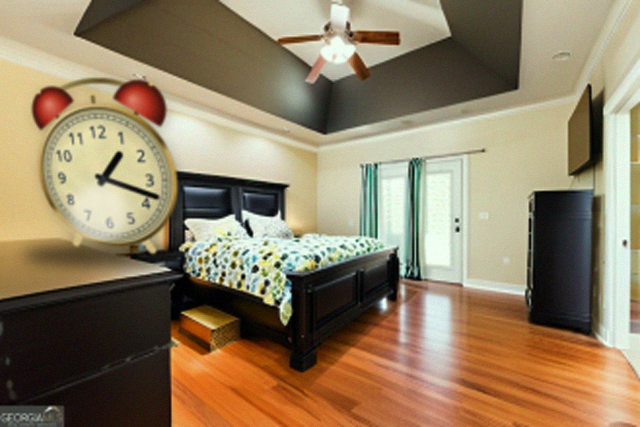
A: 1:18
